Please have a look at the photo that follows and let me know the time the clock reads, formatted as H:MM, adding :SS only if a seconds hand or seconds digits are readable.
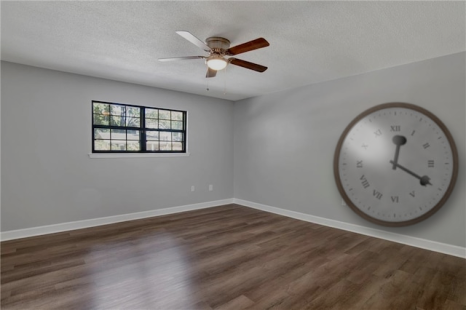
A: 12:20
